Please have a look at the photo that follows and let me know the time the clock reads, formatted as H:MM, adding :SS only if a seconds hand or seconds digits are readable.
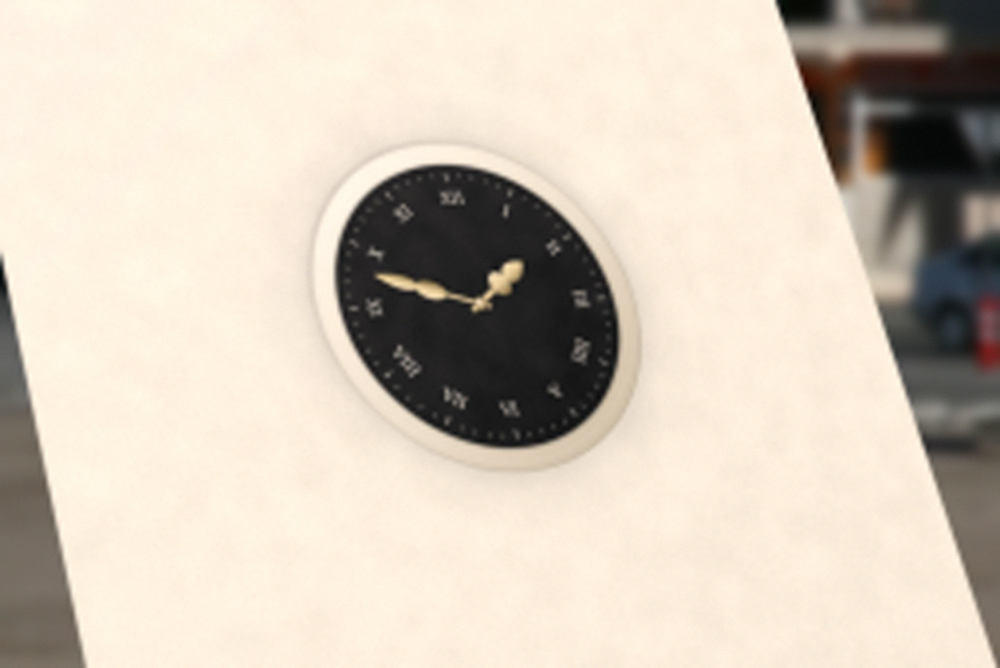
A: 1:48
